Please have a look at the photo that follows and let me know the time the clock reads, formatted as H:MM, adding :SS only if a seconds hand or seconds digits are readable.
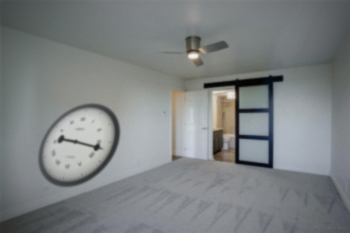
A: 9:17
